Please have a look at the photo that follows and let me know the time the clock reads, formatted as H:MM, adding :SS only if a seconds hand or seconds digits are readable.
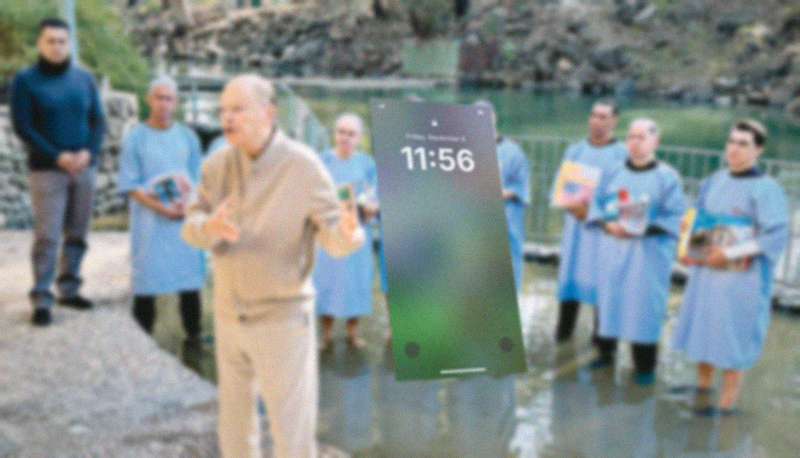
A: 11:56
